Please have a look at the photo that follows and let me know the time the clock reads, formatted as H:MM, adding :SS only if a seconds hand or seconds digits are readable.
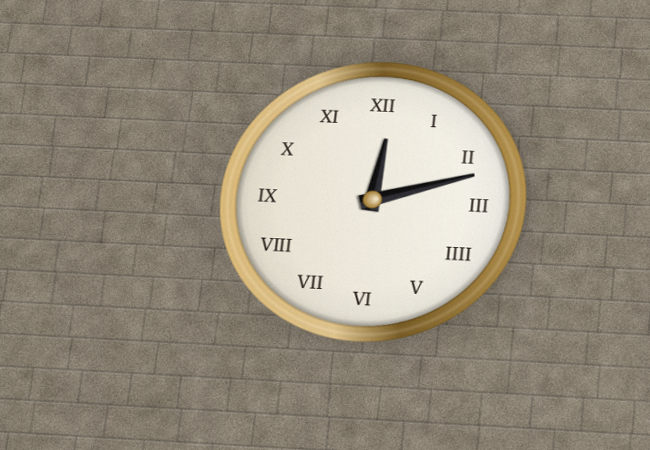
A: 12:12
